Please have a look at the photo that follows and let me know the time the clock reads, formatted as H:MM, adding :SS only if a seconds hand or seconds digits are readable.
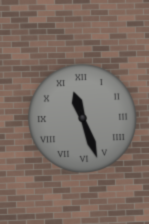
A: 11:27
